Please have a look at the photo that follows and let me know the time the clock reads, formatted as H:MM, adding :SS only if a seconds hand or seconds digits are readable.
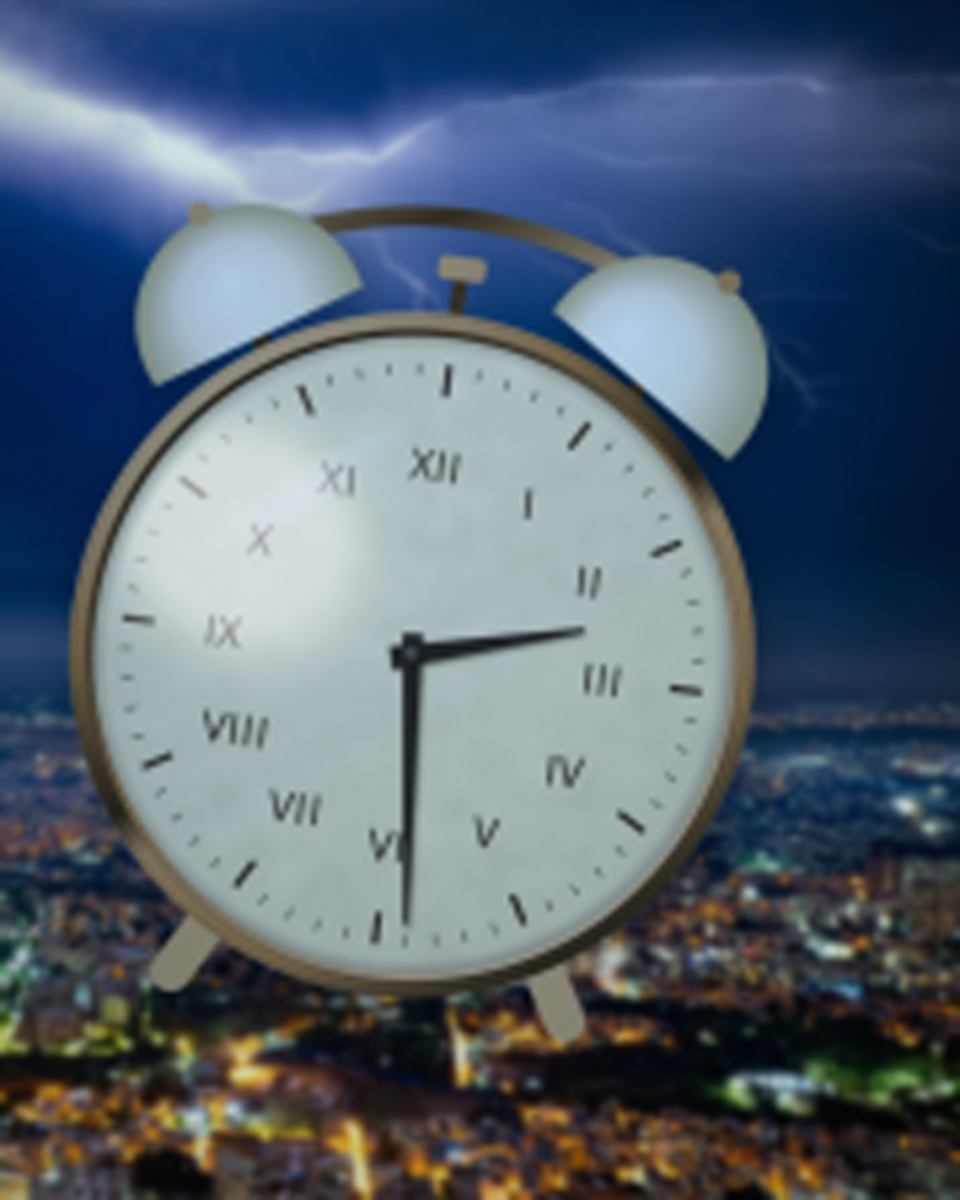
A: 2:29
